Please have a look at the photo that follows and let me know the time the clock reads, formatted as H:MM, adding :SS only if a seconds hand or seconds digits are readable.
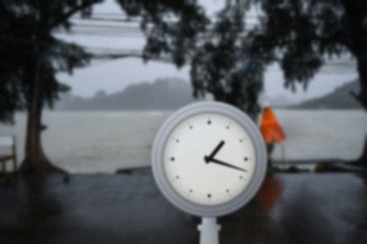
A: 1:18
